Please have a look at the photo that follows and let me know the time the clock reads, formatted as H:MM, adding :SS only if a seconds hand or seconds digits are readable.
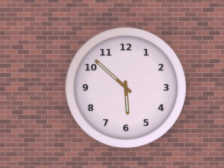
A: 5:52
